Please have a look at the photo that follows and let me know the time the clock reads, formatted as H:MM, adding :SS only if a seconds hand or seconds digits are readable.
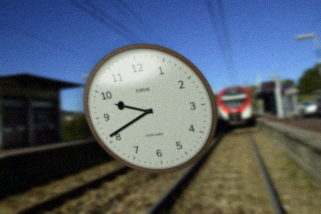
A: 9:41
